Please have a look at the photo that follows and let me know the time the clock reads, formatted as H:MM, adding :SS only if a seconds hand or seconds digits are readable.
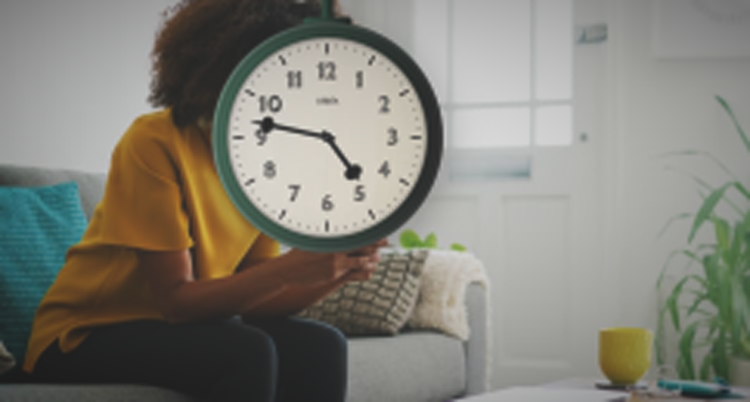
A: 4:47
